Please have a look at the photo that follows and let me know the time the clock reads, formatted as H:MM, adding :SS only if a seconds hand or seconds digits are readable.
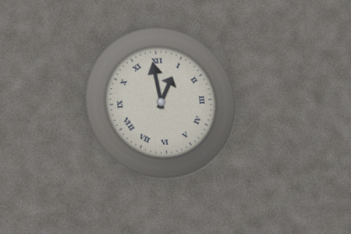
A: 12:59
